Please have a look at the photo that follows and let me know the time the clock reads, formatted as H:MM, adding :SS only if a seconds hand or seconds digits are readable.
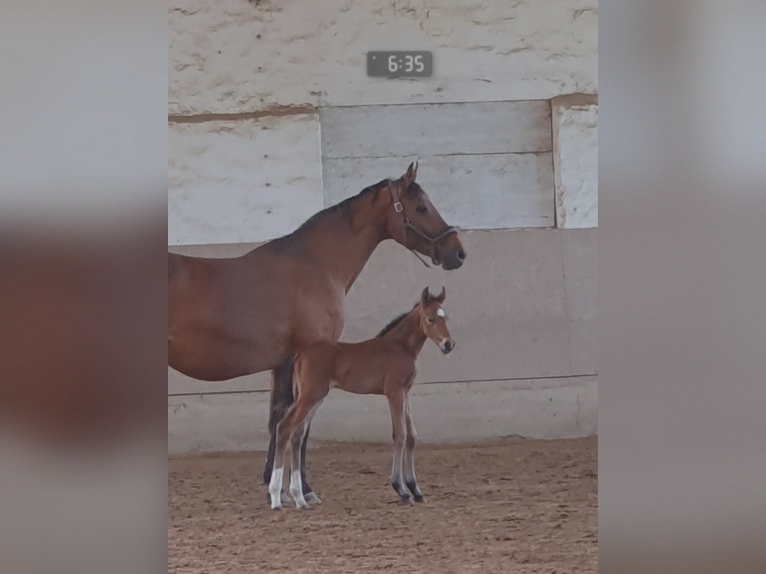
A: 6:35
